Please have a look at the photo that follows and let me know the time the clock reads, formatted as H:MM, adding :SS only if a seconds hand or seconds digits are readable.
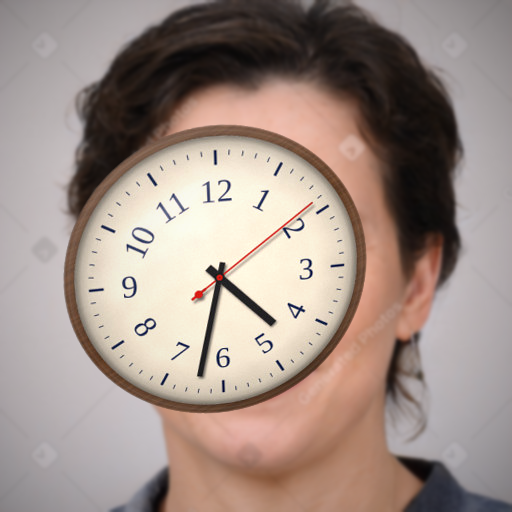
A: 4:32:09
